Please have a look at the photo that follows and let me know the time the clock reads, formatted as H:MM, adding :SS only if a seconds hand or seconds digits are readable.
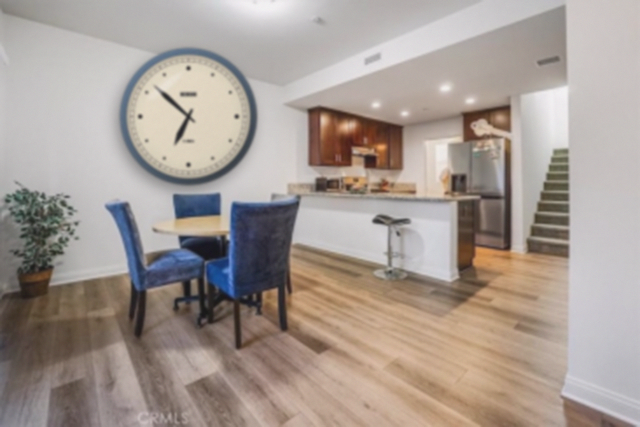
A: 6:52
